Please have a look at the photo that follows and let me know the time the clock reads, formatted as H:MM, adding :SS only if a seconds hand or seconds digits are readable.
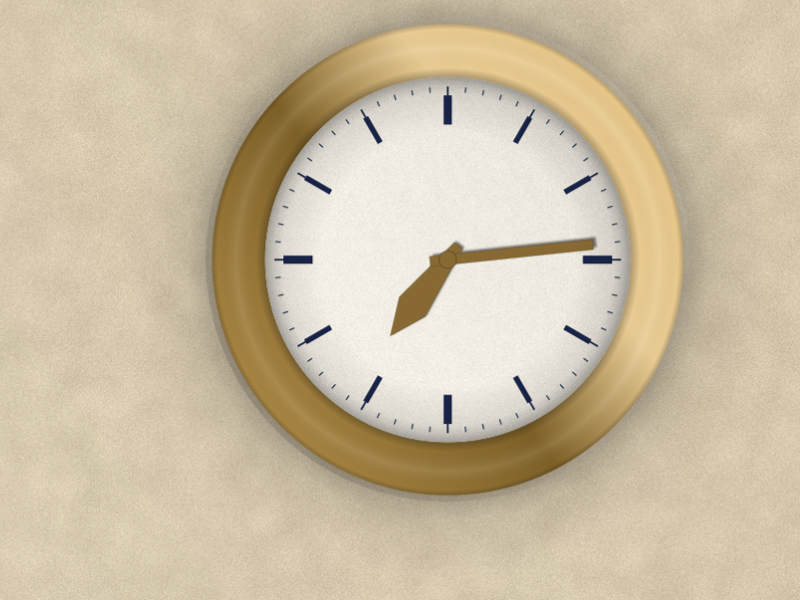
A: 7:14
